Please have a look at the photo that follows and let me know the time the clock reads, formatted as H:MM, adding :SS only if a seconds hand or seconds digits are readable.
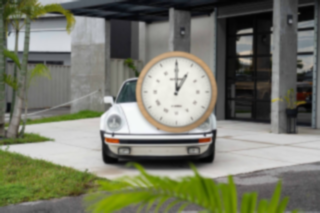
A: 1:00
